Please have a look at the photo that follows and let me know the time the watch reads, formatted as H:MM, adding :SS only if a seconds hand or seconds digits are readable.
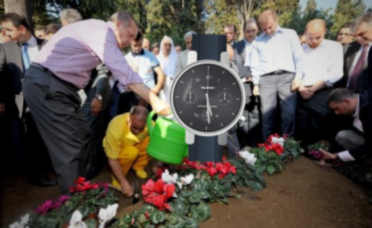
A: 5:29
